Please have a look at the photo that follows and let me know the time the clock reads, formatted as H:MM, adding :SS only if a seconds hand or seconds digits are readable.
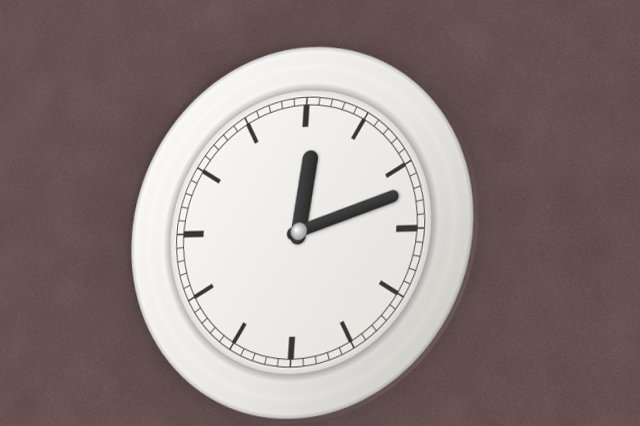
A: 12:12
